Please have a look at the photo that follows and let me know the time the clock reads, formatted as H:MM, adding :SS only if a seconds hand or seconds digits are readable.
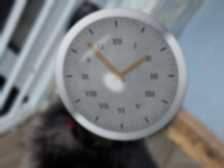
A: 1:53
